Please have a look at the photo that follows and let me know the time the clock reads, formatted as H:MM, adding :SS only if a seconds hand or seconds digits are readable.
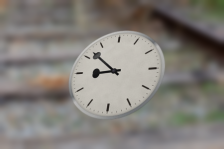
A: 8:52
